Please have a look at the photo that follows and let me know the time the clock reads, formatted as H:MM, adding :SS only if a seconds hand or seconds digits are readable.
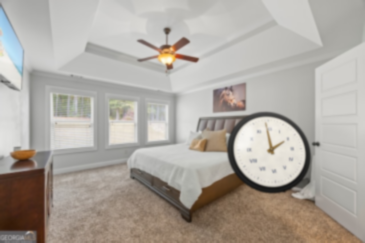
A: 1:59
